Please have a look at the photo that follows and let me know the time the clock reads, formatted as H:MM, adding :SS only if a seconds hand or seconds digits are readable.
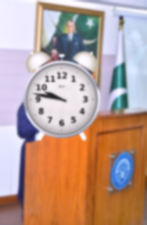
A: 9:47
